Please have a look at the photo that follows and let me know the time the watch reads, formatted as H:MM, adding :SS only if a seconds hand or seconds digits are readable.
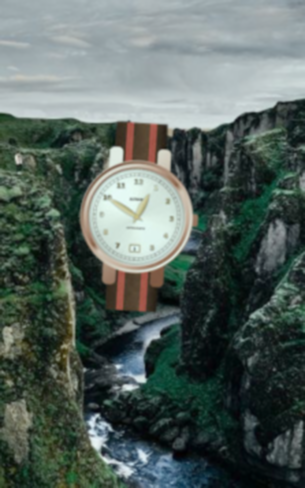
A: 12:50
